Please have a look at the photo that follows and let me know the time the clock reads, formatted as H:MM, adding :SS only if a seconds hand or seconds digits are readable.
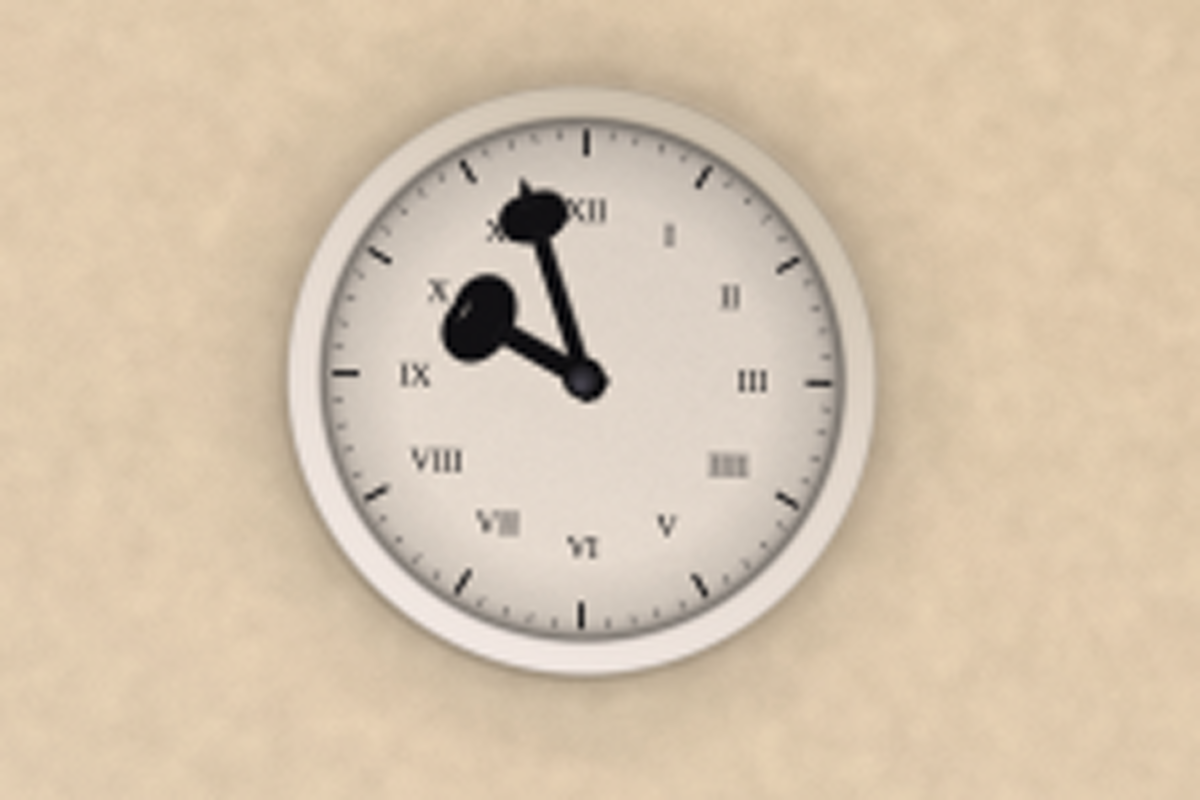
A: 9:57
